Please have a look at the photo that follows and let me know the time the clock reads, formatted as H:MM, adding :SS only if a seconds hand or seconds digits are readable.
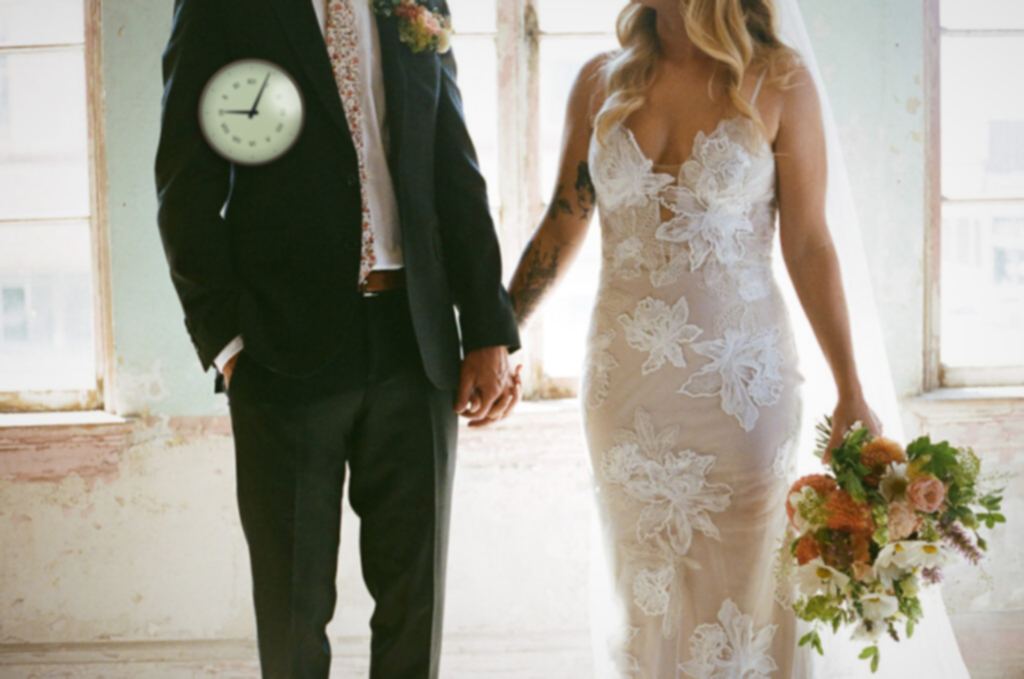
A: 9:04
